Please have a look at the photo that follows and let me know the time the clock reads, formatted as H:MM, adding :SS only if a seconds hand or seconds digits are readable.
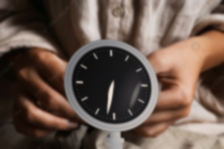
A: 6:32
